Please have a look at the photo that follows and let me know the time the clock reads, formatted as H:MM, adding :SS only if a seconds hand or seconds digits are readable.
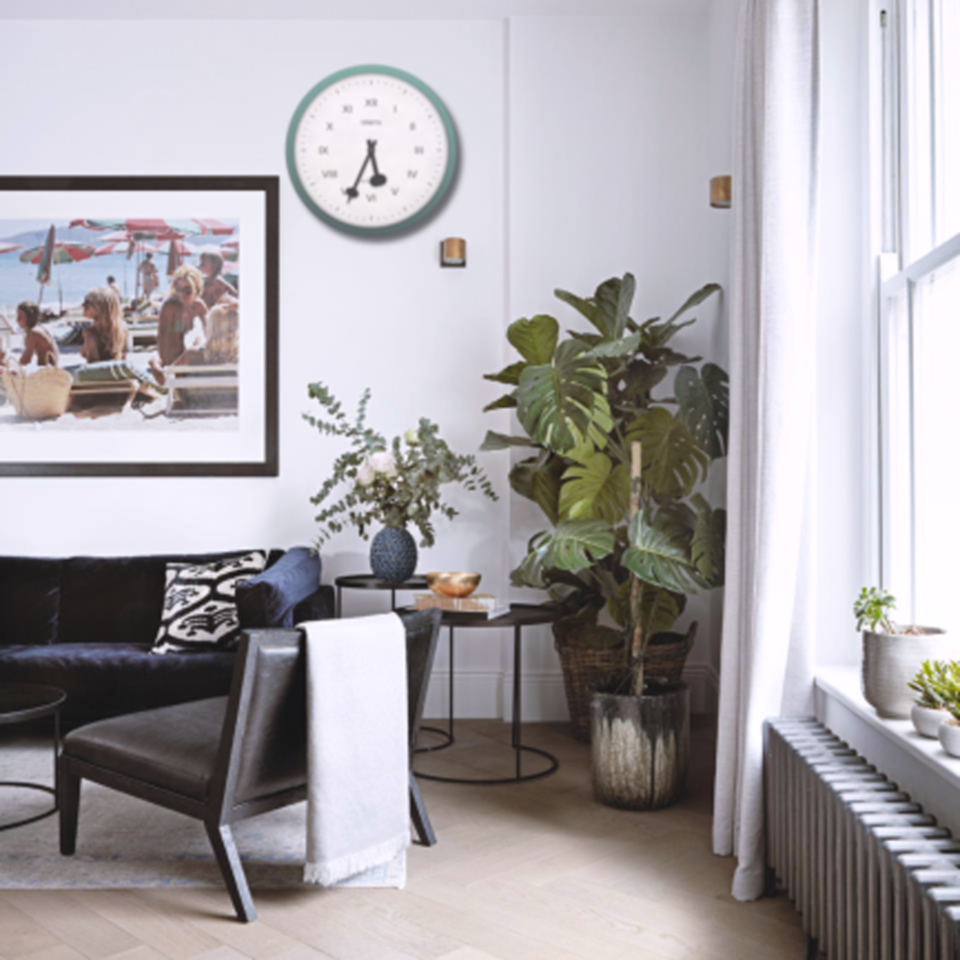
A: 5:34
